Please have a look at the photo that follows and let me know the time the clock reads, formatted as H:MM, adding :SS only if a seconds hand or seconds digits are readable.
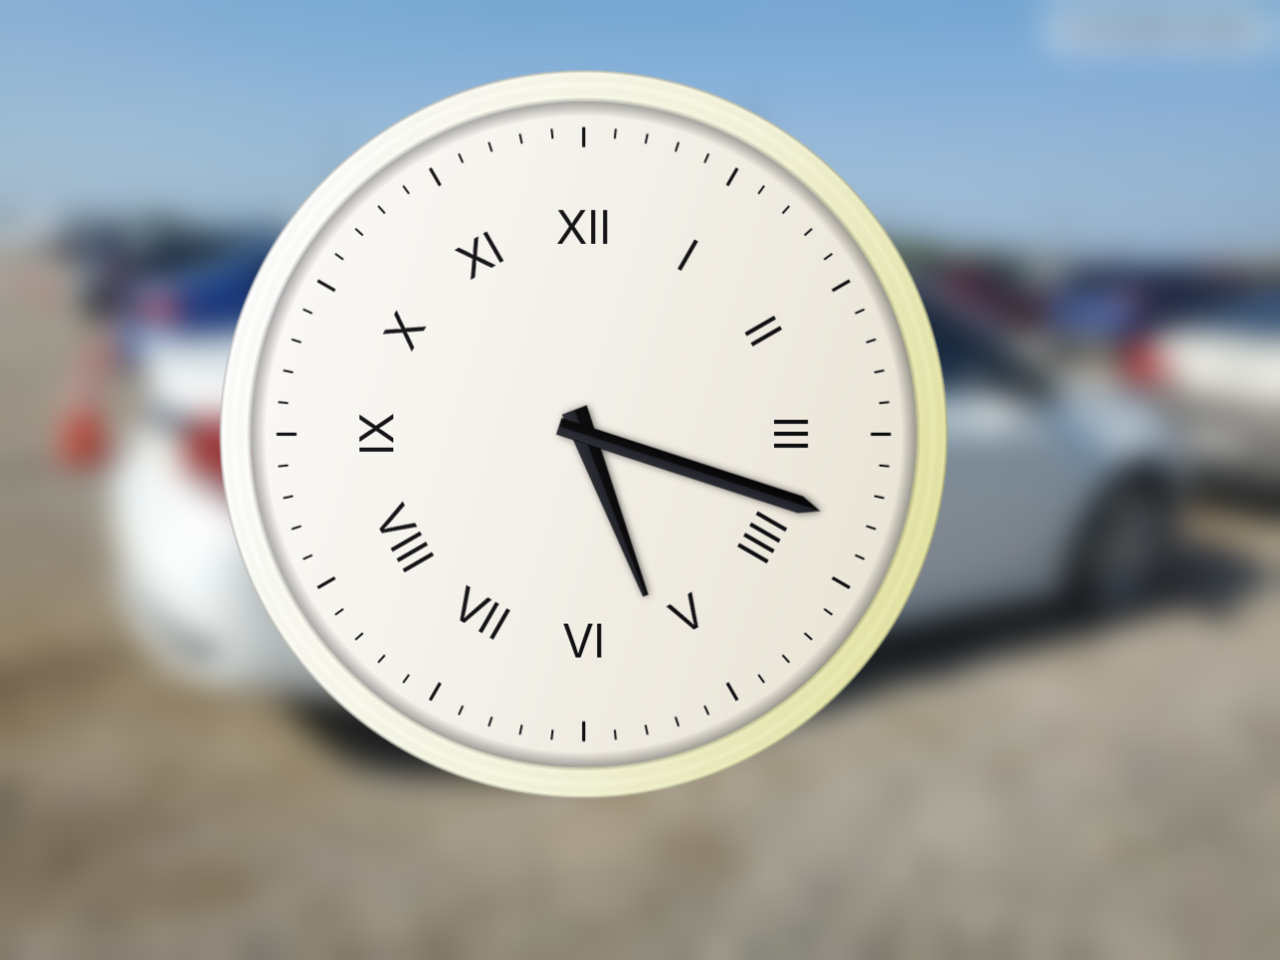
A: 5:18
